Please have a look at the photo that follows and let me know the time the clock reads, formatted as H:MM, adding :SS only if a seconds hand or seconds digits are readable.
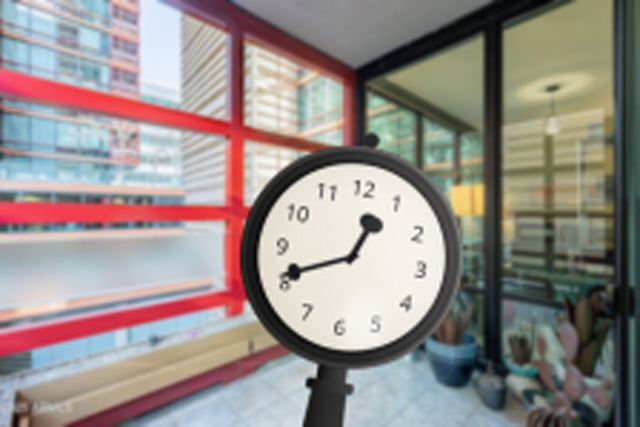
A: 12:41
